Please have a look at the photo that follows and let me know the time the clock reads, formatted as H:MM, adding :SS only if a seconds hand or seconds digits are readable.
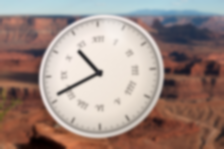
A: 10:41
